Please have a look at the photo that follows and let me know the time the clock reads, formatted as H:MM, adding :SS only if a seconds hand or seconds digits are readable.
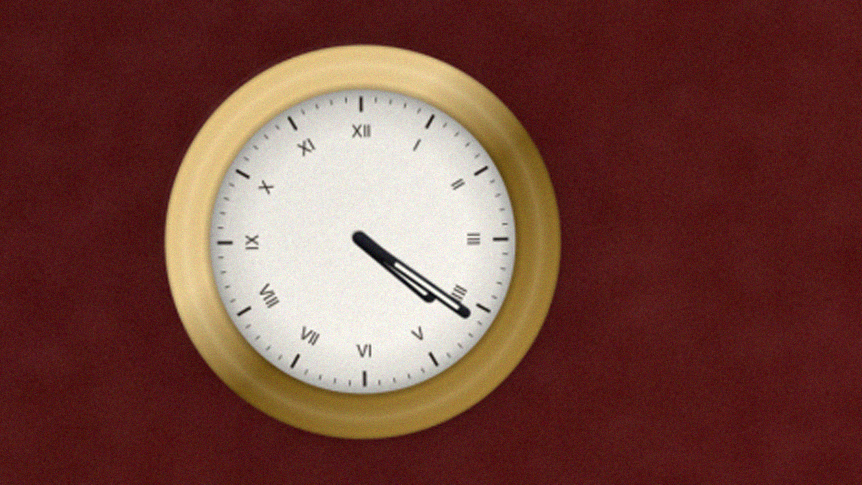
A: 4:21
